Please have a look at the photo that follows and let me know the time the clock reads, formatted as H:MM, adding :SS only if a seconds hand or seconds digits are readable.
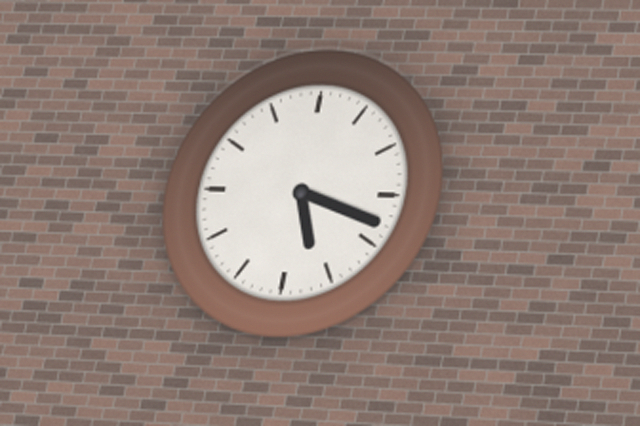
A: 5:18
